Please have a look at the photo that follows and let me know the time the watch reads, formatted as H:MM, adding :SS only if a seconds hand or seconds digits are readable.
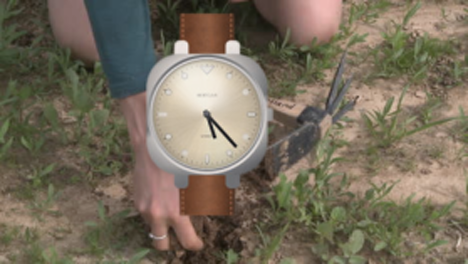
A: 5:23
